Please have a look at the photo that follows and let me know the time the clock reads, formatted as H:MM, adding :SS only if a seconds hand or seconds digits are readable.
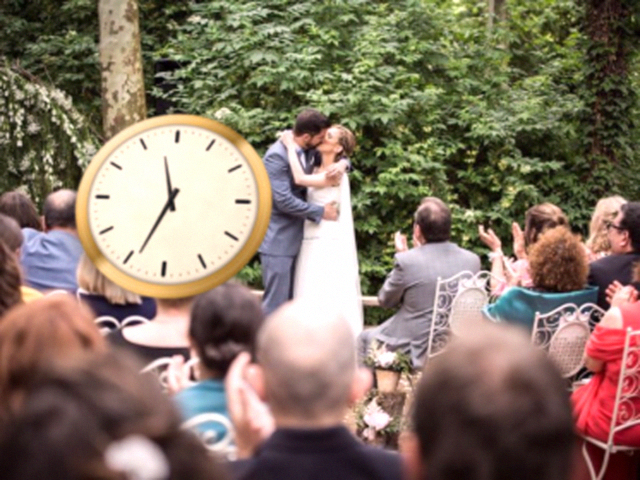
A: 11:34
